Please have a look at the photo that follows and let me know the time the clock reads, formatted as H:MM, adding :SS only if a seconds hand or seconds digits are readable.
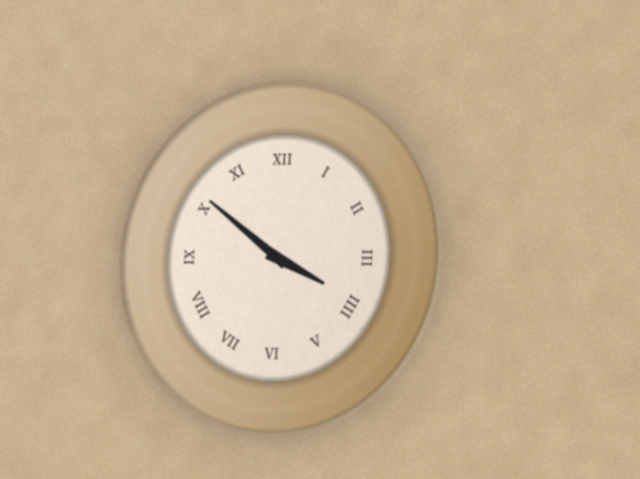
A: 3:51
